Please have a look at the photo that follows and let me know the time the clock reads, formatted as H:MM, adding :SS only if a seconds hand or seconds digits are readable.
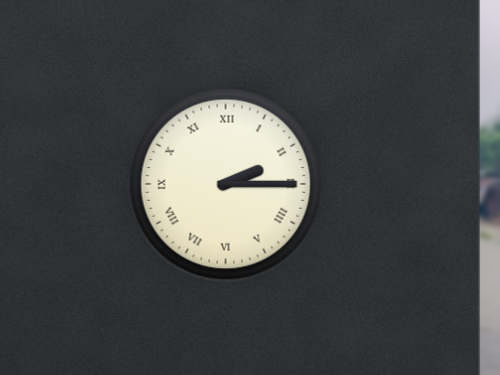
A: 2:15
